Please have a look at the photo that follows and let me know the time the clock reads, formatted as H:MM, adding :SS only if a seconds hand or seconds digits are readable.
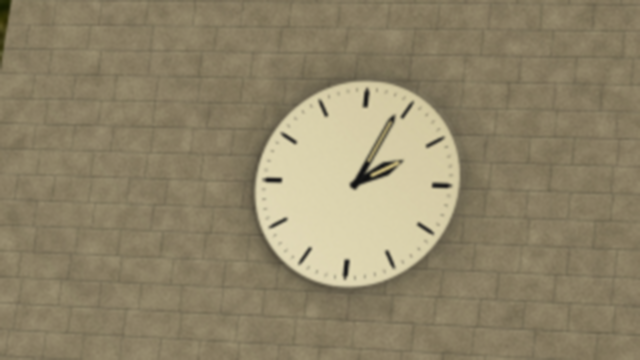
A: 2:04
